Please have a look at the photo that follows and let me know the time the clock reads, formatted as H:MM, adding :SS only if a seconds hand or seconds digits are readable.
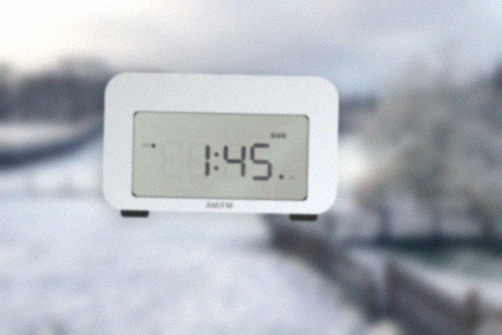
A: 1:45
